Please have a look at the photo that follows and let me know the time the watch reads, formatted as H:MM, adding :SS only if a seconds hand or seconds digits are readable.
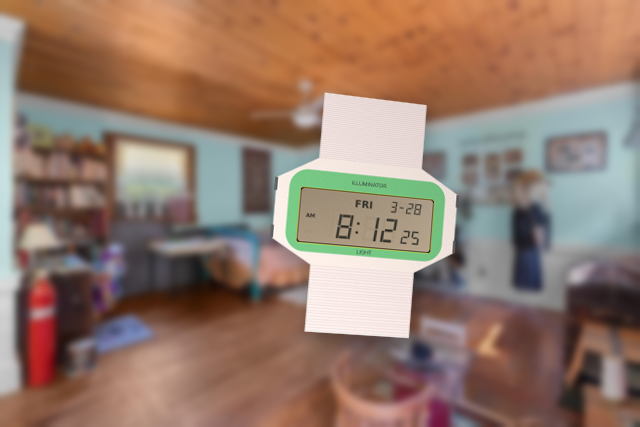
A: 8:12:25
